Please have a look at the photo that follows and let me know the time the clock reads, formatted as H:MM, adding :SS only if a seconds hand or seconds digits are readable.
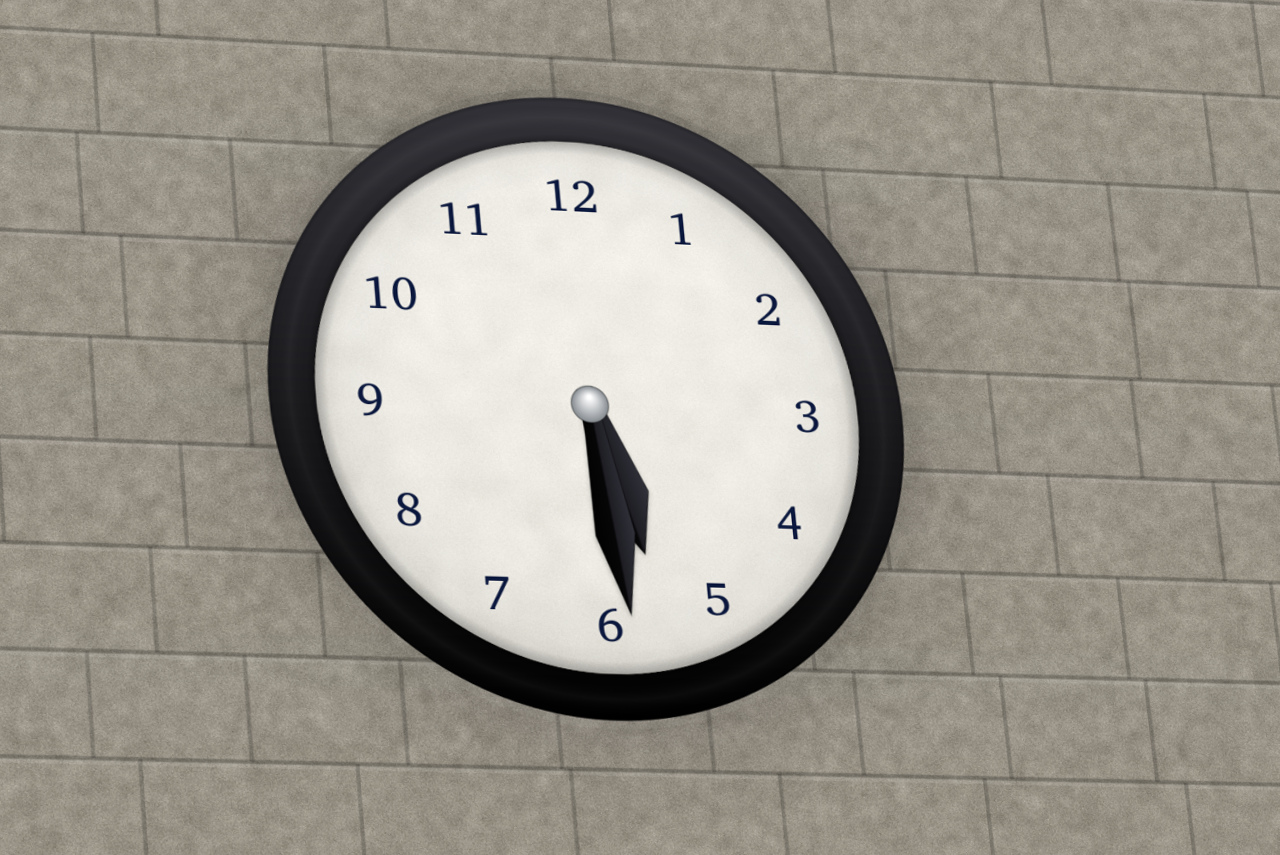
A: 5:29
